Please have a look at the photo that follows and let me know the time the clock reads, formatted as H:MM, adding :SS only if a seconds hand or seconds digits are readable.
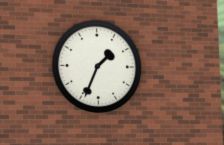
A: 1:34
